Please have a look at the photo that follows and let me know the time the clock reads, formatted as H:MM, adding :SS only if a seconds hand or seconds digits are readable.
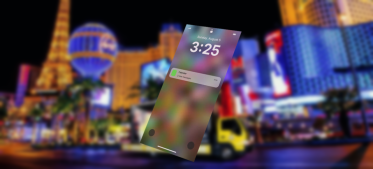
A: 3:25
